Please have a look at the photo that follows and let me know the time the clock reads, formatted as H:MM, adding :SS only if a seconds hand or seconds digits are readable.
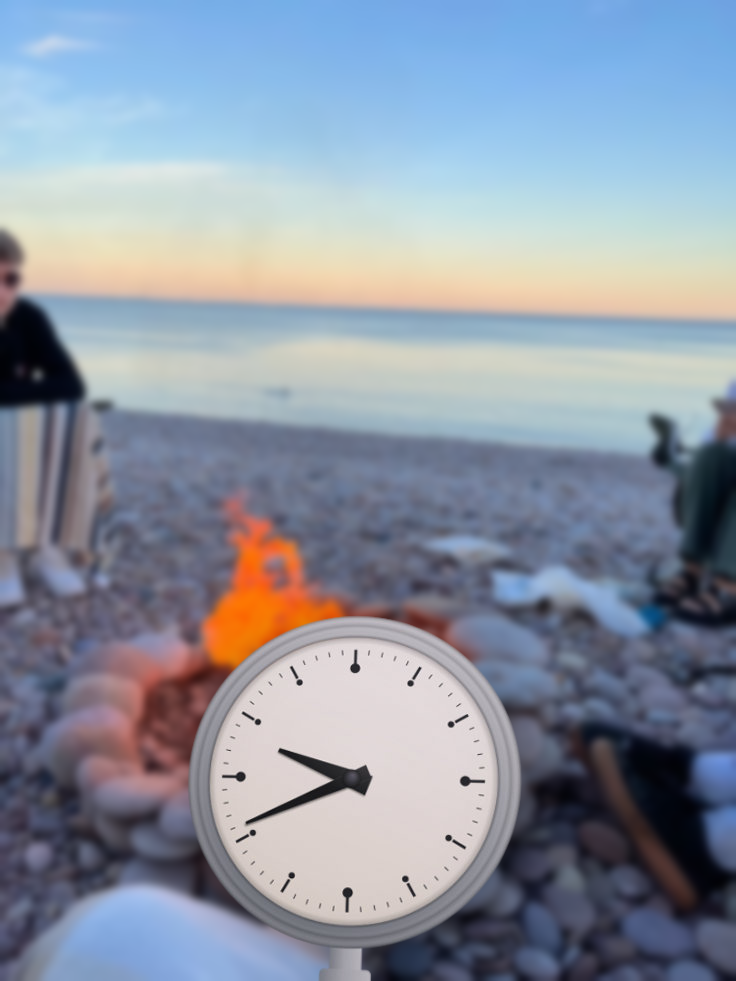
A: 9:41
